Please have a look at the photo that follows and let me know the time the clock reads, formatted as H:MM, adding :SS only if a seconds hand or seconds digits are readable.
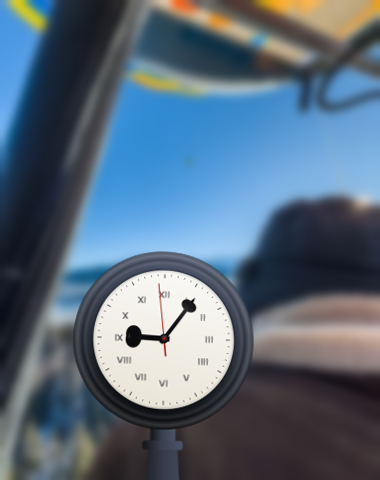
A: 9:05:59
